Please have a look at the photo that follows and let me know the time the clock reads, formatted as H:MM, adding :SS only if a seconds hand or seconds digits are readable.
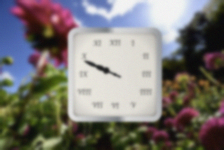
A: 9:49
